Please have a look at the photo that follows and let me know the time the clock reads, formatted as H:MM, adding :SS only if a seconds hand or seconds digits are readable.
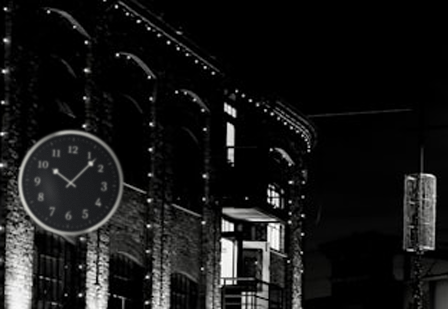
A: 10:07
